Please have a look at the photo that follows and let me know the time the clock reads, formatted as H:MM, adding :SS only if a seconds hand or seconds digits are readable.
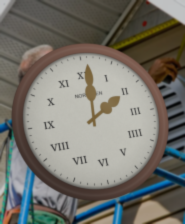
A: 2:01
